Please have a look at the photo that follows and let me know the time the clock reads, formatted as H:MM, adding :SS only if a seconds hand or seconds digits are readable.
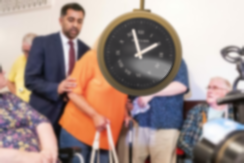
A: 1:57
